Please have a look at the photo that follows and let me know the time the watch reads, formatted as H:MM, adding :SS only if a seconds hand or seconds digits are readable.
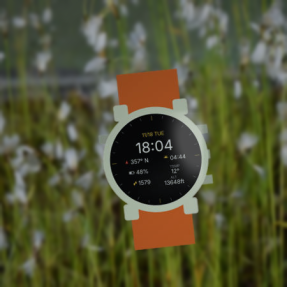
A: 18:04
